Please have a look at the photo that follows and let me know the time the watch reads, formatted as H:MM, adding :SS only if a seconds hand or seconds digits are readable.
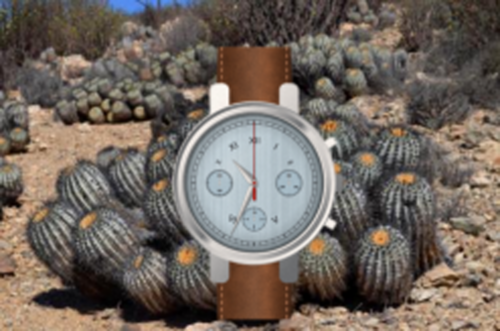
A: 10:34
